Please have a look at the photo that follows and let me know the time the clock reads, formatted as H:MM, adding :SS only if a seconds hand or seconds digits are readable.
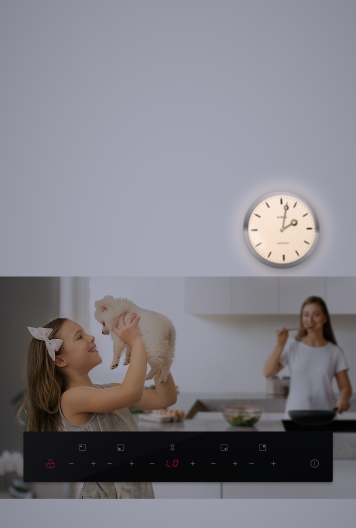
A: 2:02
